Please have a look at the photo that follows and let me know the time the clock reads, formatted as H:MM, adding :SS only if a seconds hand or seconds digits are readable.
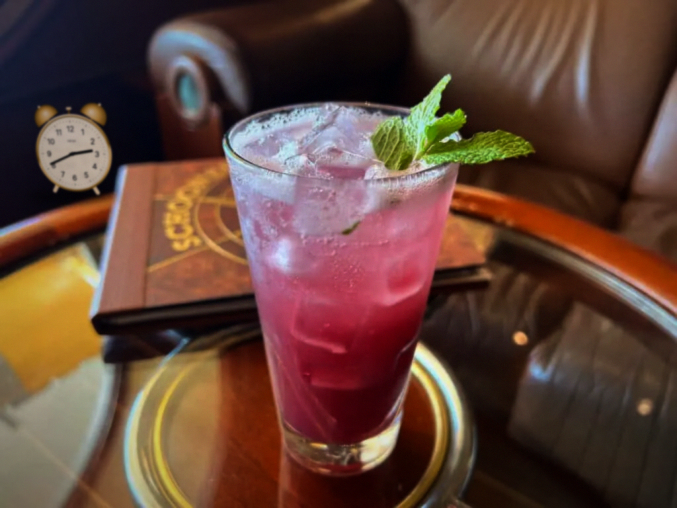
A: 2:41
